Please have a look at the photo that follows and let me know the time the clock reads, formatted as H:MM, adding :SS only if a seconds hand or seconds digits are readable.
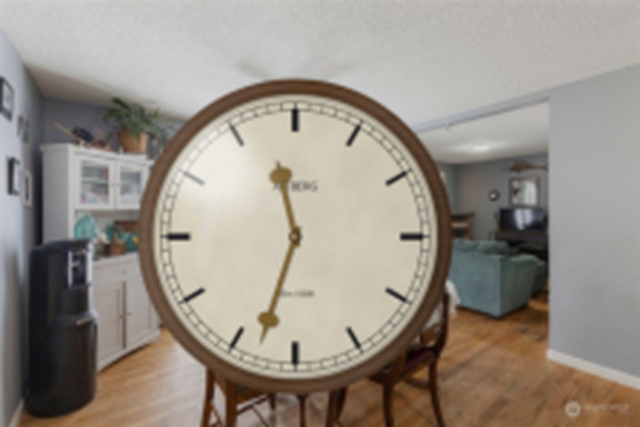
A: 11:33
